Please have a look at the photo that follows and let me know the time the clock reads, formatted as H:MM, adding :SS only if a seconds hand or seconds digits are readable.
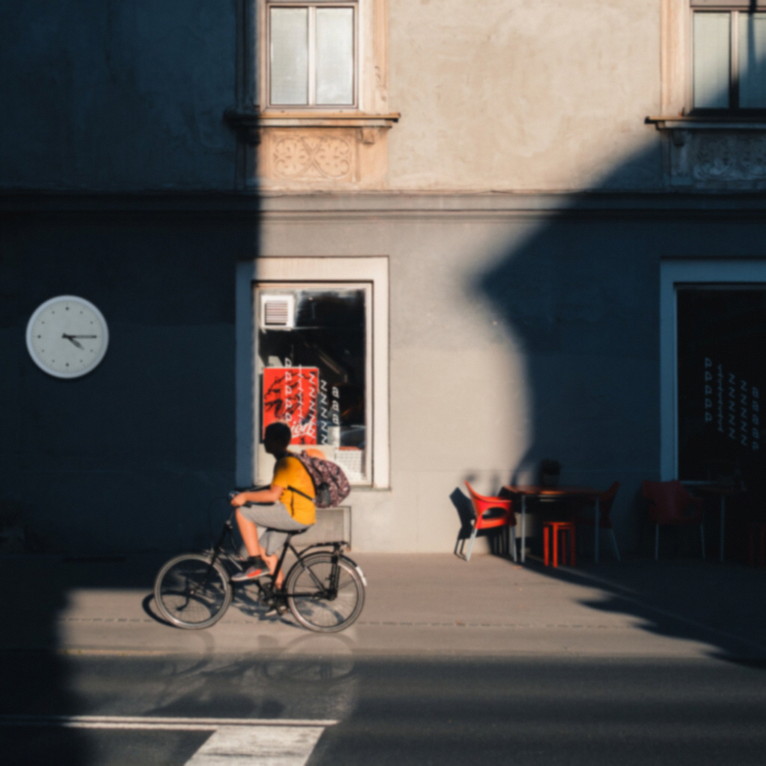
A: 4:15
